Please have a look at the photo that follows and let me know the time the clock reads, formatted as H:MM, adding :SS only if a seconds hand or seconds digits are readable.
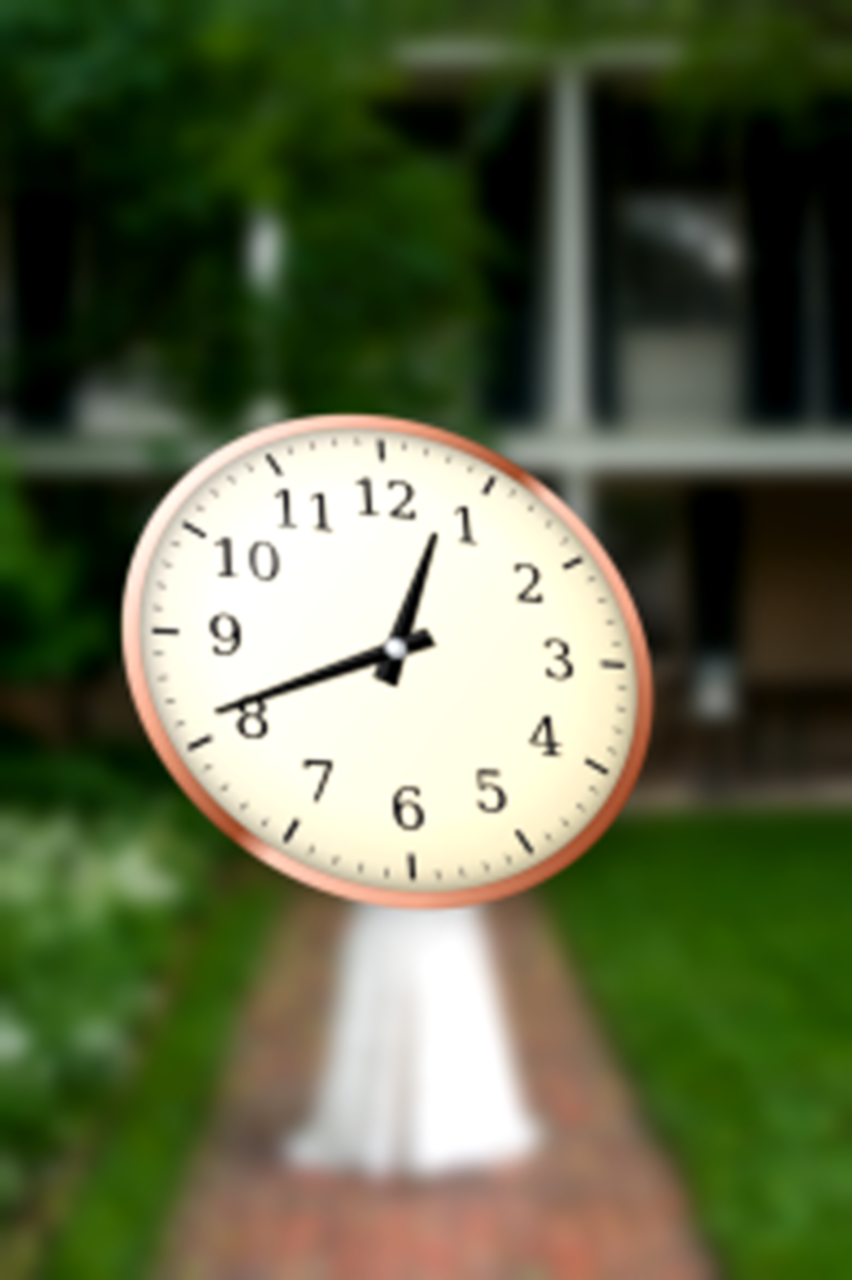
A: 12:41
